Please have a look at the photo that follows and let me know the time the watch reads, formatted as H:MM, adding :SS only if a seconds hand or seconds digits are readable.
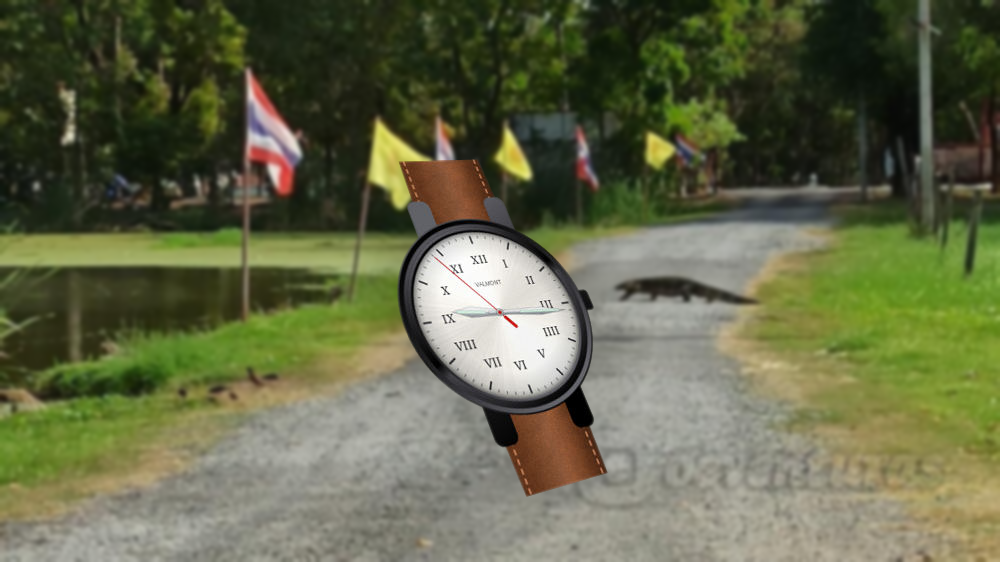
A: 9:15:54
